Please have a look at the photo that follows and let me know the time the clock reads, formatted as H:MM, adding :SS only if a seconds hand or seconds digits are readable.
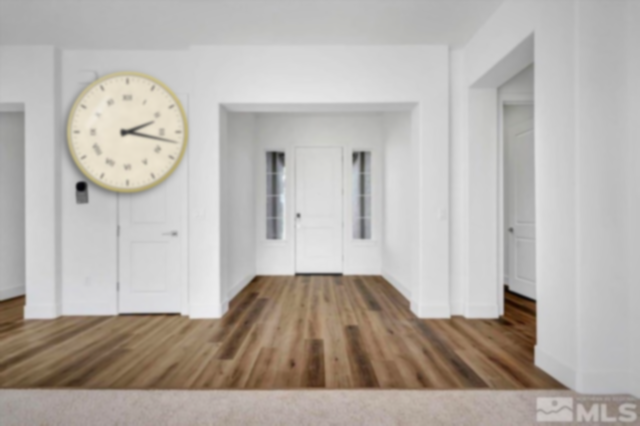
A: 2:17
